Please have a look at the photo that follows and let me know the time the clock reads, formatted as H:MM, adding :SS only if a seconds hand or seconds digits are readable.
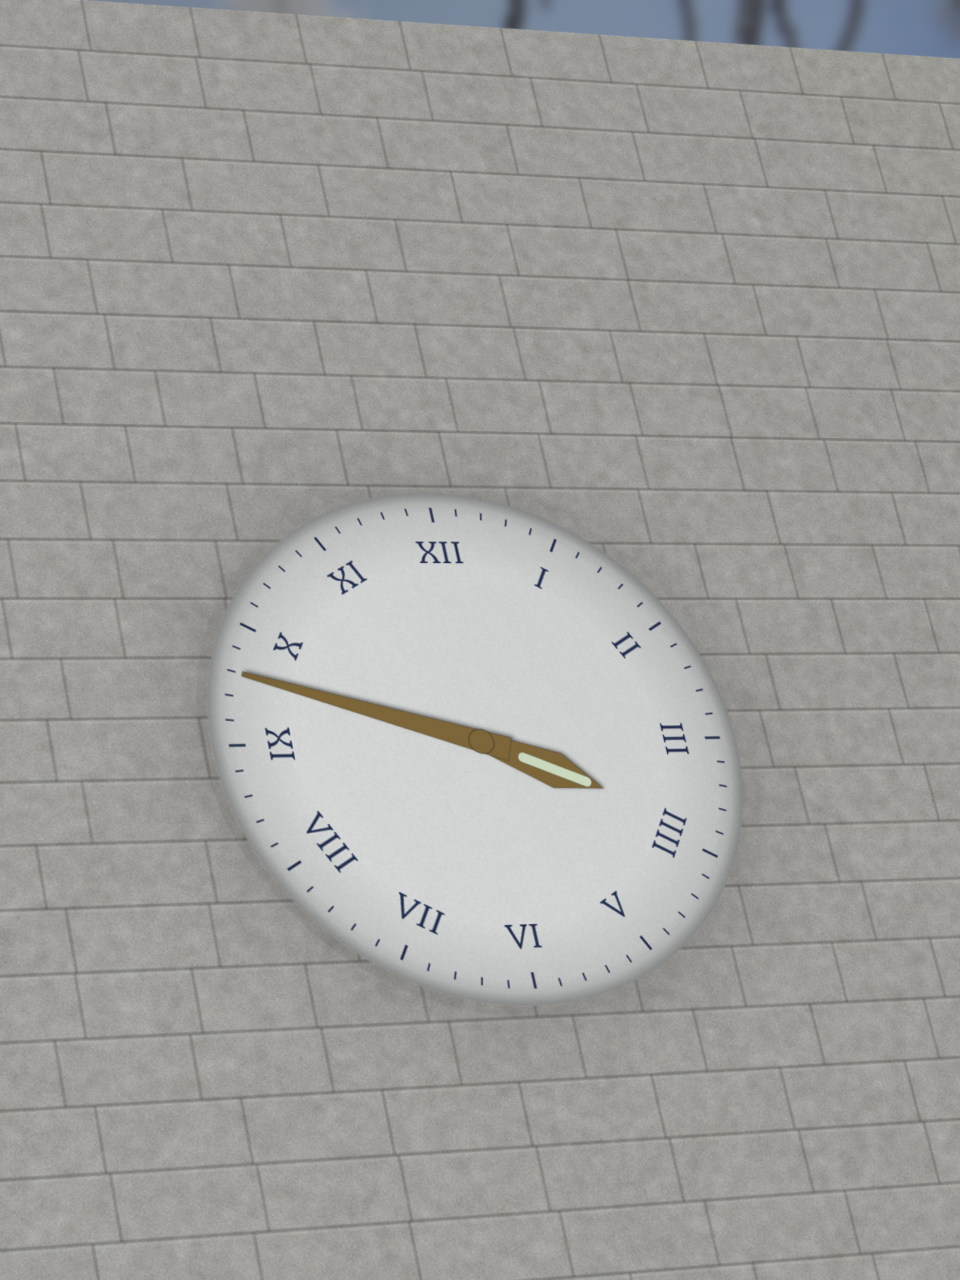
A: 3:48
